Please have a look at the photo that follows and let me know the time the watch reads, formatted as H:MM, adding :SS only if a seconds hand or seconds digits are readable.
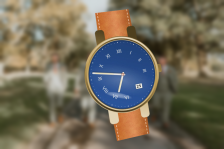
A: 6:47
